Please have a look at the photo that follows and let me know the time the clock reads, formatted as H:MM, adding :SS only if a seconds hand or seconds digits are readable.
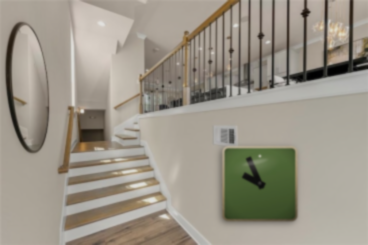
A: 9:56
